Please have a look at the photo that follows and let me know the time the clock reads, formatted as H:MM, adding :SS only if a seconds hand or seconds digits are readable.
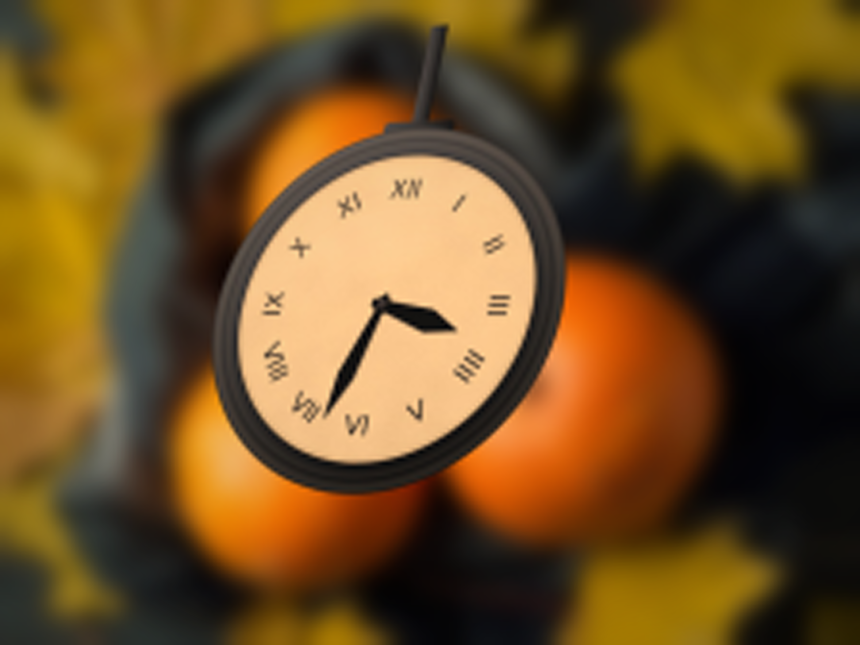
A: 3:33
